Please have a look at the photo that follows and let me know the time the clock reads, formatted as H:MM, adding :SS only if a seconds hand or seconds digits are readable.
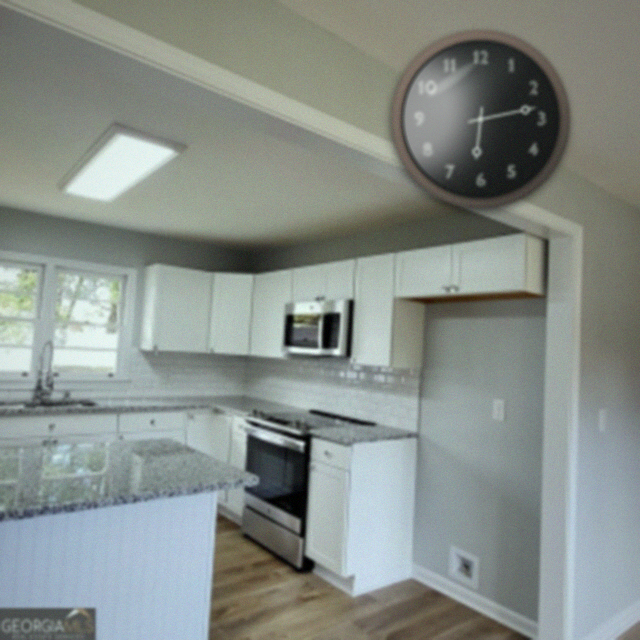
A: 6:13
